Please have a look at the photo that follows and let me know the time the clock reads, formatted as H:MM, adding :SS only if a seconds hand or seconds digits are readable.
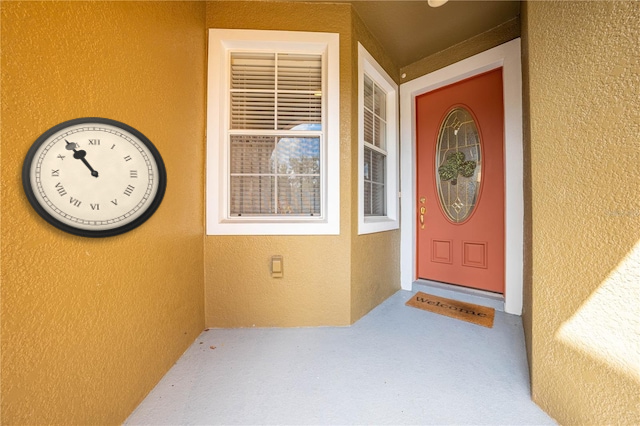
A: 10:54
